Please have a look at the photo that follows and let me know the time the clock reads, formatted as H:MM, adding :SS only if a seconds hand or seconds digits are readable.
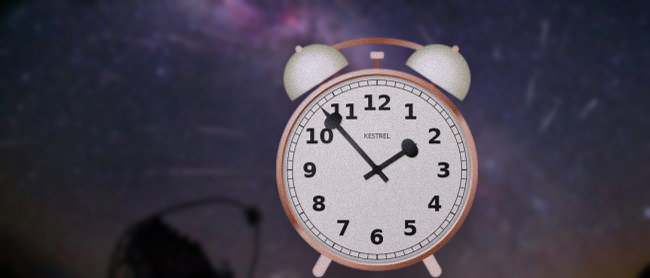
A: 1:53
